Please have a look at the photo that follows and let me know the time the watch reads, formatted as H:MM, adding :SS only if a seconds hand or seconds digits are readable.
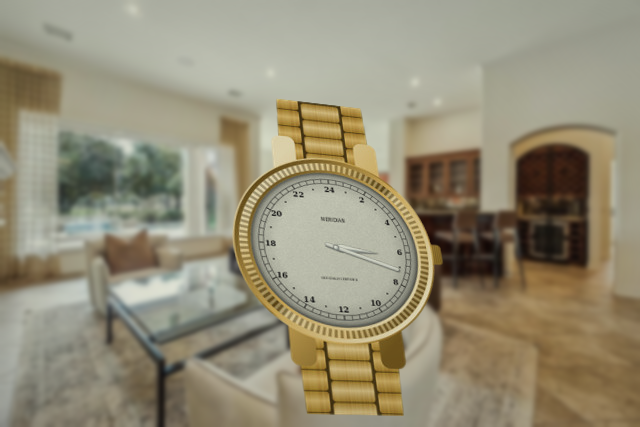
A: 6:18
